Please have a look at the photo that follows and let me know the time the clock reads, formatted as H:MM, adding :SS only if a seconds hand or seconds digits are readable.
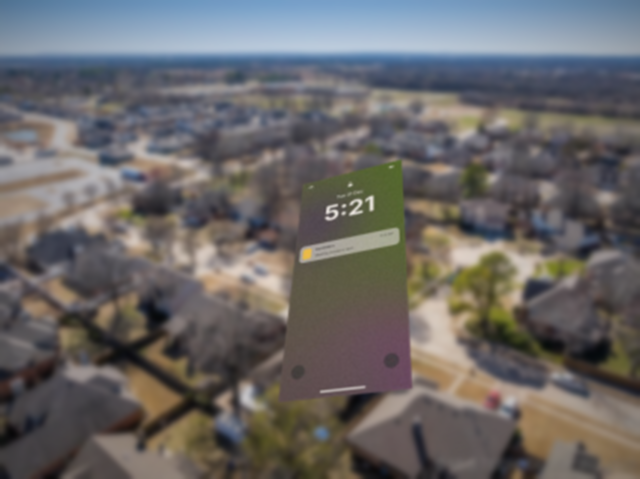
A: 5:21
